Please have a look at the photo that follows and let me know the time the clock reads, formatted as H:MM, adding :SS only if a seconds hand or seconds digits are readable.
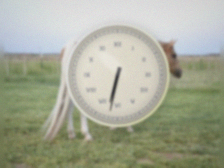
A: 6:32
